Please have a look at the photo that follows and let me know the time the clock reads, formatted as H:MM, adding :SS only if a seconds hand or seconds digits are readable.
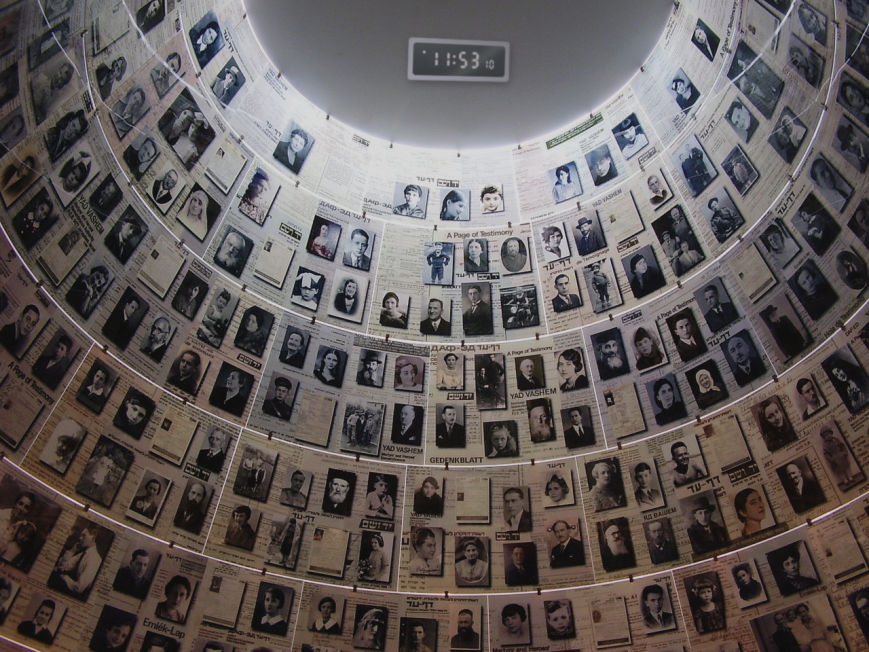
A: 11:53:10
